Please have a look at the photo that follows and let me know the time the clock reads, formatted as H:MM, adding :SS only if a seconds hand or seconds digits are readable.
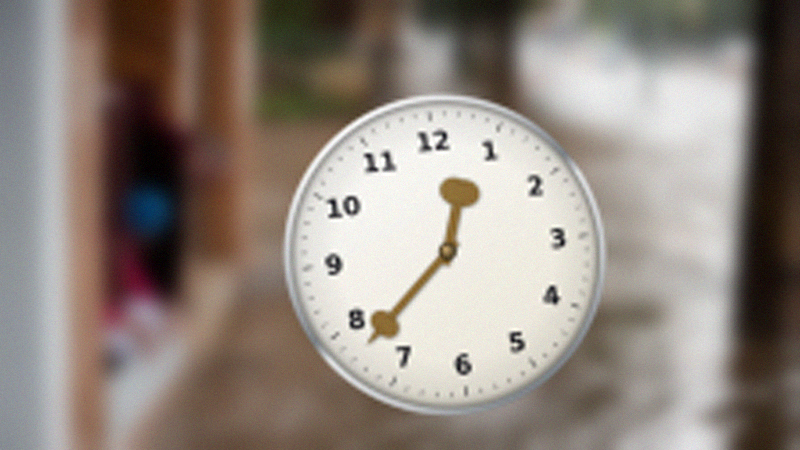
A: 12:38
